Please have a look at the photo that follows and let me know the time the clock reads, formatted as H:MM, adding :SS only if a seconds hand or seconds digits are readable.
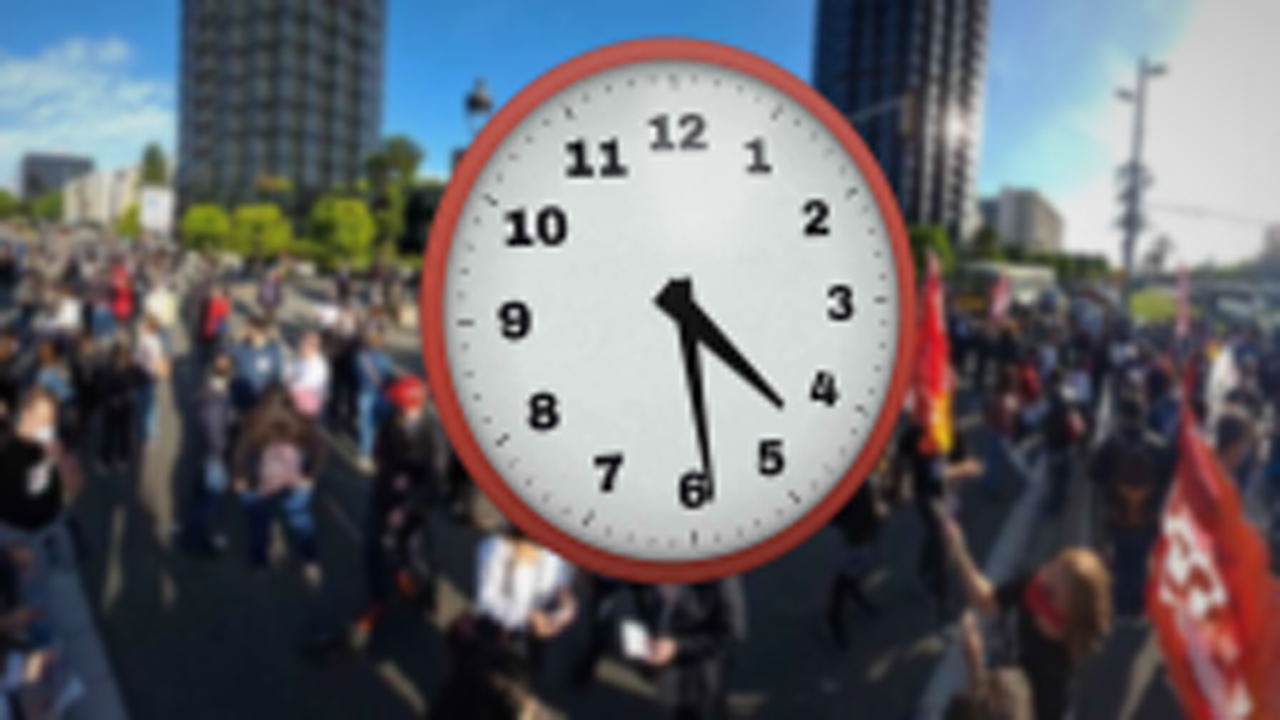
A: 4:29
